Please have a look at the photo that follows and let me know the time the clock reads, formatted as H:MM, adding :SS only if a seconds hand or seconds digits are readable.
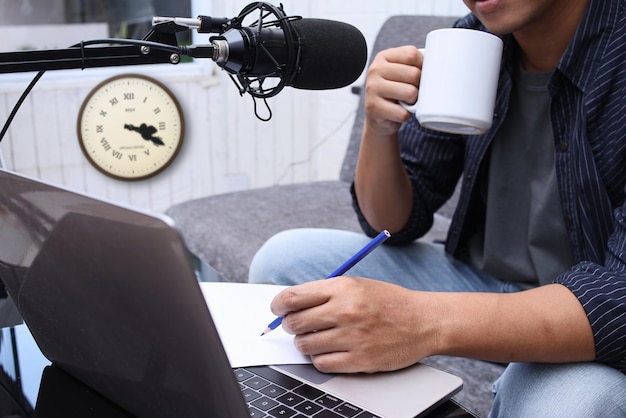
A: 3:20
